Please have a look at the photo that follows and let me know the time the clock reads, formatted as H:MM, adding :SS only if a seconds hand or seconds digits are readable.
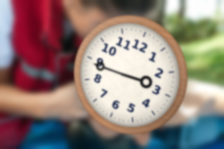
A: 2:44
